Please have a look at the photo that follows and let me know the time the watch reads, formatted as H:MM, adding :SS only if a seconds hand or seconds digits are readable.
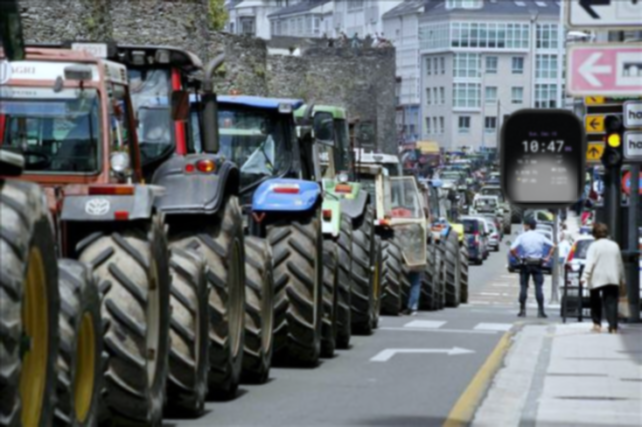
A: 10:47
